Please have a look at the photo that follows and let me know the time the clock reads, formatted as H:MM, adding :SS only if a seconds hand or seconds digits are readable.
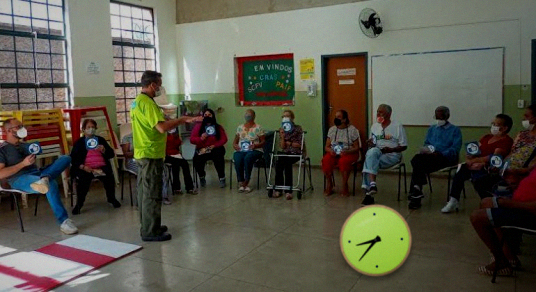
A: 8:37
